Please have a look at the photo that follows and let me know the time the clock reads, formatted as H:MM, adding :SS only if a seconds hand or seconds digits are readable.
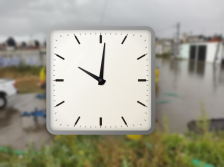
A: 10:01
